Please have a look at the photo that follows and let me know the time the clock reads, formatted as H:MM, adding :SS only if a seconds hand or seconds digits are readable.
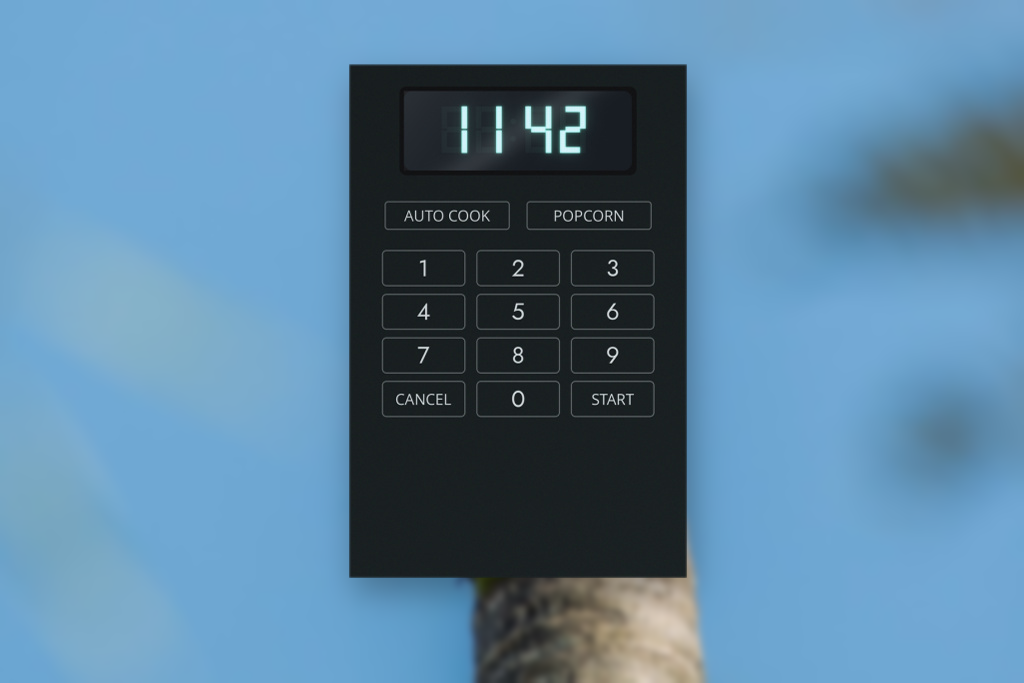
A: 11:42
